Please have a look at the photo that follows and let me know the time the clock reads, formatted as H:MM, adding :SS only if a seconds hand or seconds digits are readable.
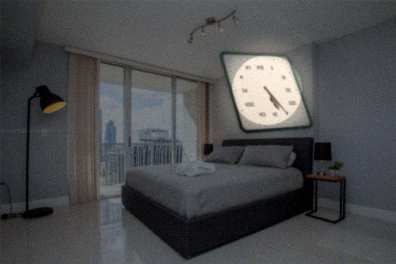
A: 5:25
